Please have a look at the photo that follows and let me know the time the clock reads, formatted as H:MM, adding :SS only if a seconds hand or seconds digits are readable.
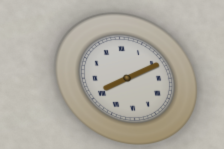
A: 8:11
